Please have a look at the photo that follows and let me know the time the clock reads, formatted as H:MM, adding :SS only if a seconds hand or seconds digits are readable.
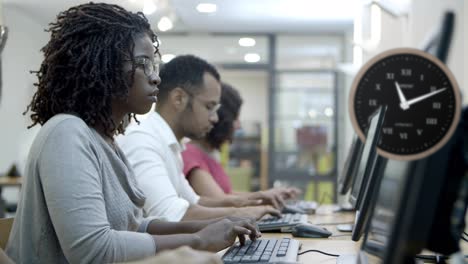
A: 11:11
